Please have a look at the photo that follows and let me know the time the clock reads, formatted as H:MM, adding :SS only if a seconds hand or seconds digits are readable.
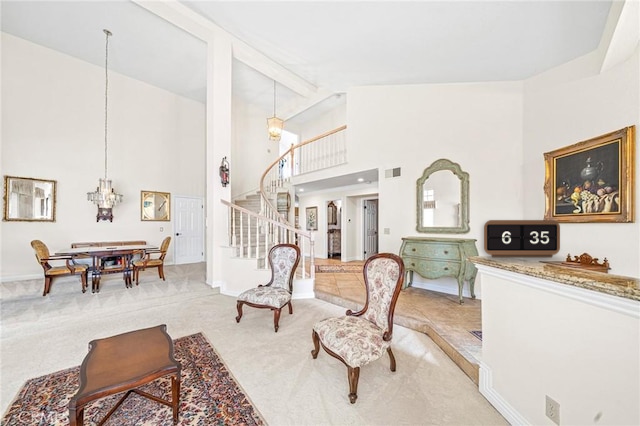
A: 6:35
